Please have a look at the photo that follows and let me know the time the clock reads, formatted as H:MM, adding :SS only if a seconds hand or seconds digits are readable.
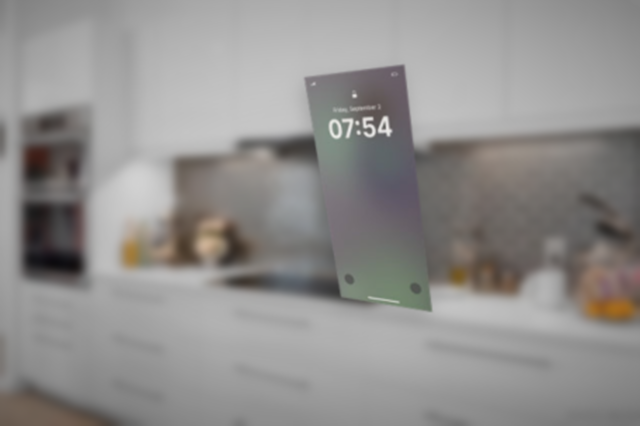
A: 7:54
